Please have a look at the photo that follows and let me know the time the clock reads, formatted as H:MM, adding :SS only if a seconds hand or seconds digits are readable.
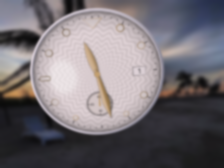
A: 11:28
